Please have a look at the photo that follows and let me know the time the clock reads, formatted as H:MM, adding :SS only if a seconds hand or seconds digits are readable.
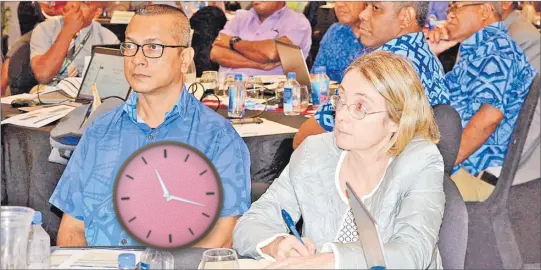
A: 11:18
